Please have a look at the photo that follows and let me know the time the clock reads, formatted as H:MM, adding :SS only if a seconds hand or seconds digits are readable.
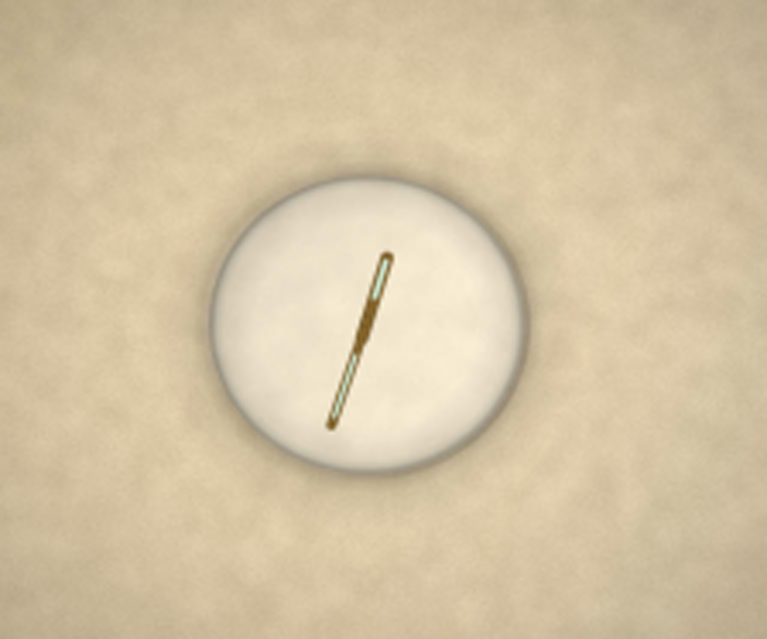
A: 12:33
